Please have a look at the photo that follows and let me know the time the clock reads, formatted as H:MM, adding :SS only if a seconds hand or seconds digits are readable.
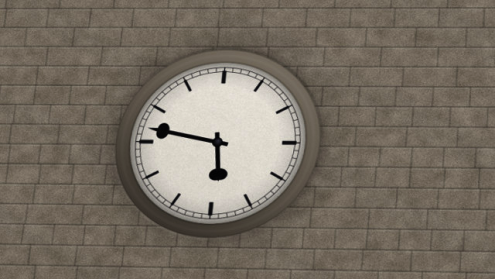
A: 5:47
